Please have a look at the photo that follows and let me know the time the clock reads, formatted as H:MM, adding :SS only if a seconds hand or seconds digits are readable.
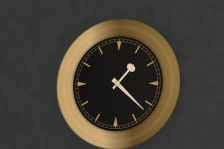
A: 1:22
